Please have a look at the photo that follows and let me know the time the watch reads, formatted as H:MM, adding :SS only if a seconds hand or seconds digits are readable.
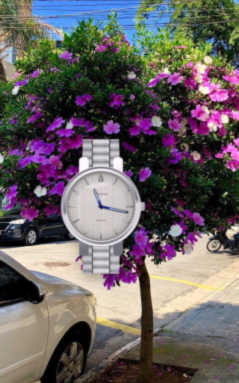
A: 11:17
